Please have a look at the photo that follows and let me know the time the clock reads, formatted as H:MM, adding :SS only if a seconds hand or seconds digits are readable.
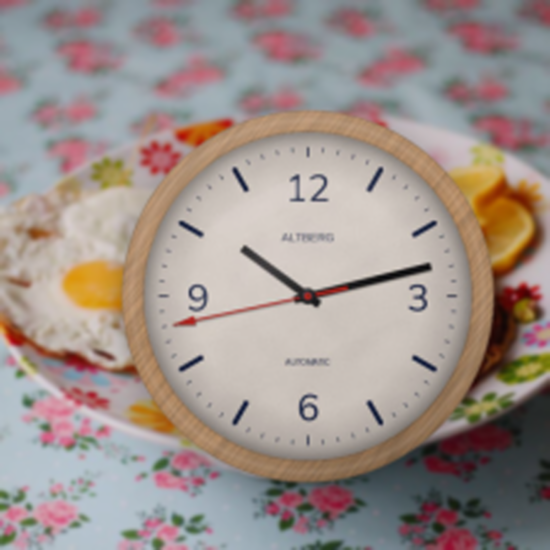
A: 10:12:43
